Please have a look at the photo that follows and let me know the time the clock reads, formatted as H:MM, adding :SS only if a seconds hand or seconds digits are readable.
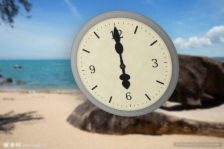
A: 6:00
